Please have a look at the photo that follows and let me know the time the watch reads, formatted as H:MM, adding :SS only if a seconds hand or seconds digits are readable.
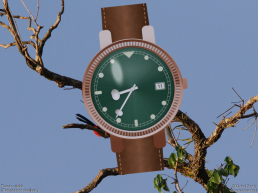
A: 8:36
